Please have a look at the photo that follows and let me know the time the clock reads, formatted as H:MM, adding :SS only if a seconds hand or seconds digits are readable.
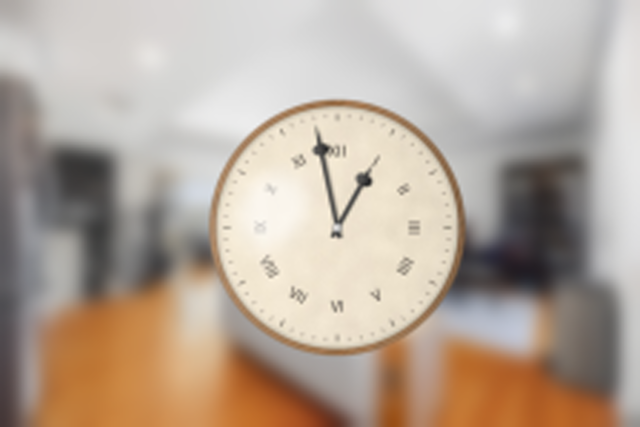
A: 12:58
